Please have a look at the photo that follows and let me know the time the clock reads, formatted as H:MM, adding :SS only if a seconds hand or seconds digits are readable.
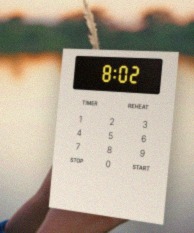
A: 8:02
